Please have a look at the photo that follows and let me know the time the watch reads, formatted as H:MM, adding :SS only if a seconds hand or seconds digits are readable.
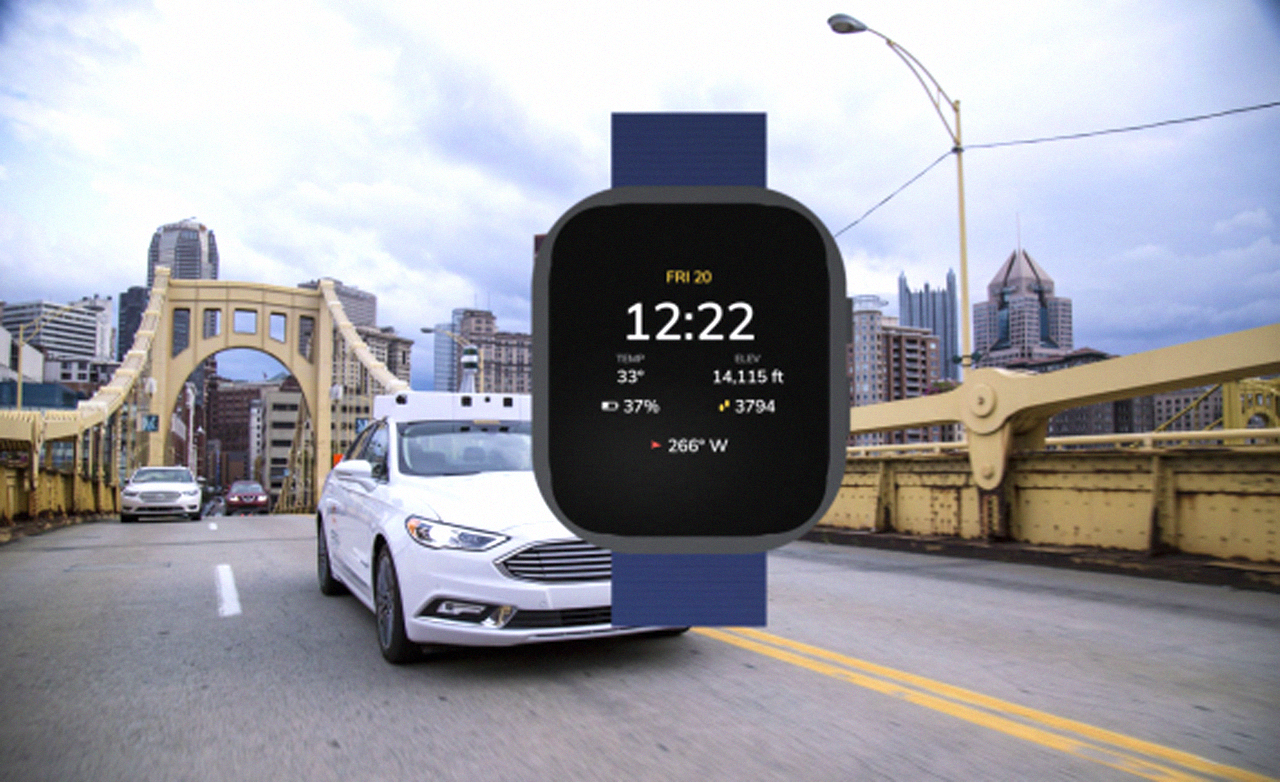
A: 12:22
